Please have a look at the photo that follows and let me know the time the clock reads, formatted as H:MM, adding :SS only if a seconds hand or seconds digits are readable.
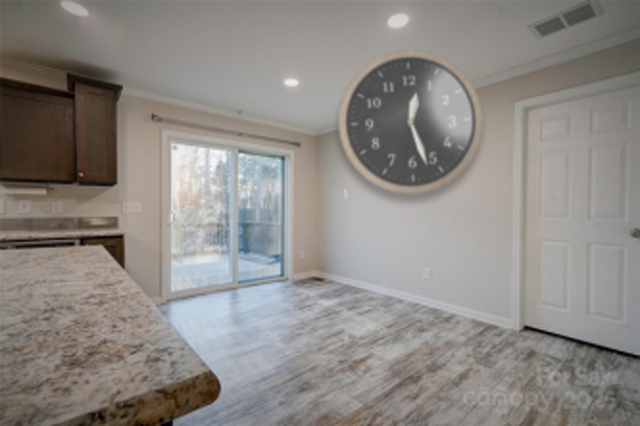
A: 12:27
